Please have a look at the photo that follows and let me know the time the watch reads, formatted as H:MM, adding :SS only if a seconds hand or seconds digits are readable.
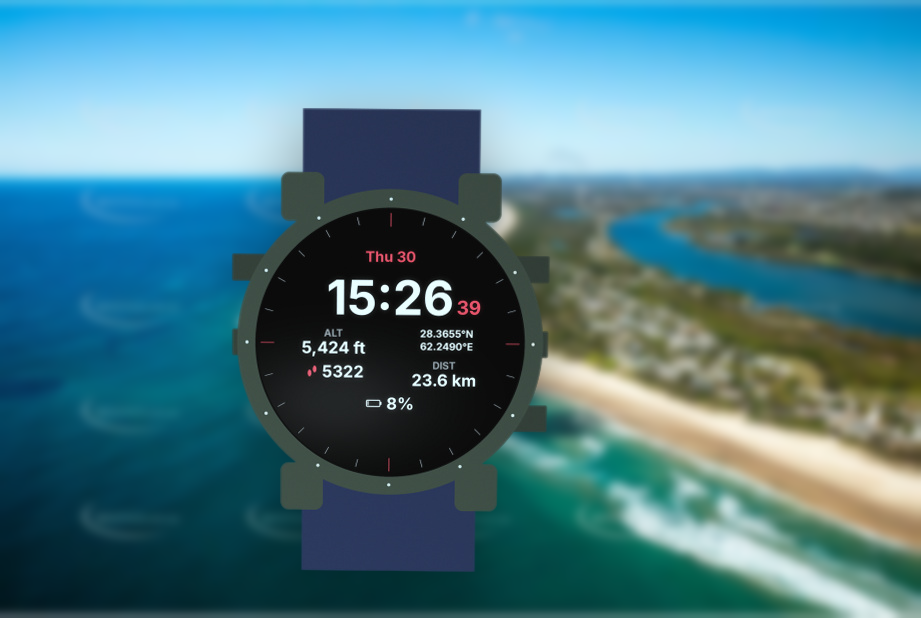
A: 15:26:39
